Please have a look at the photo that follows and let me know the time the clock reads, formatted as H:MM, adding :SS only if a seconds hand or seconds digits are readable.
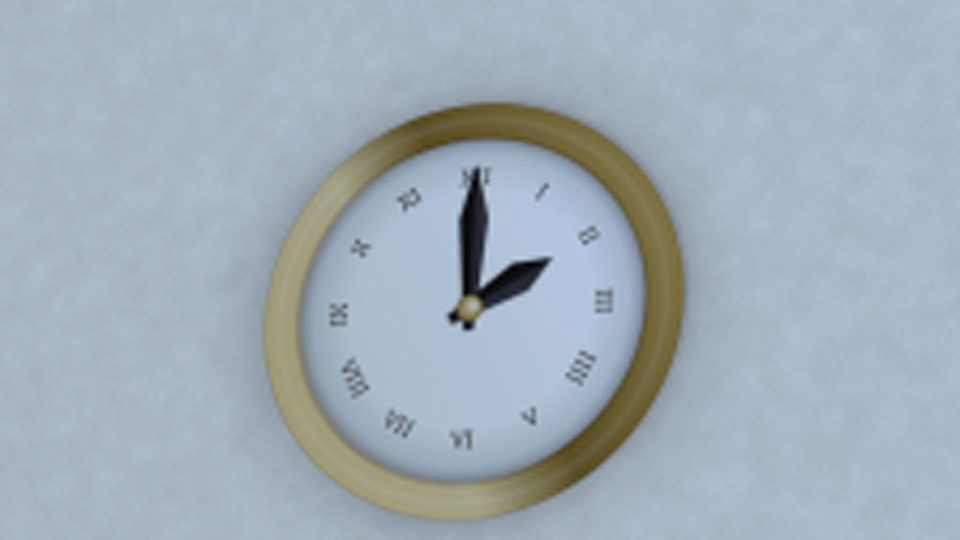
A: 2:00
